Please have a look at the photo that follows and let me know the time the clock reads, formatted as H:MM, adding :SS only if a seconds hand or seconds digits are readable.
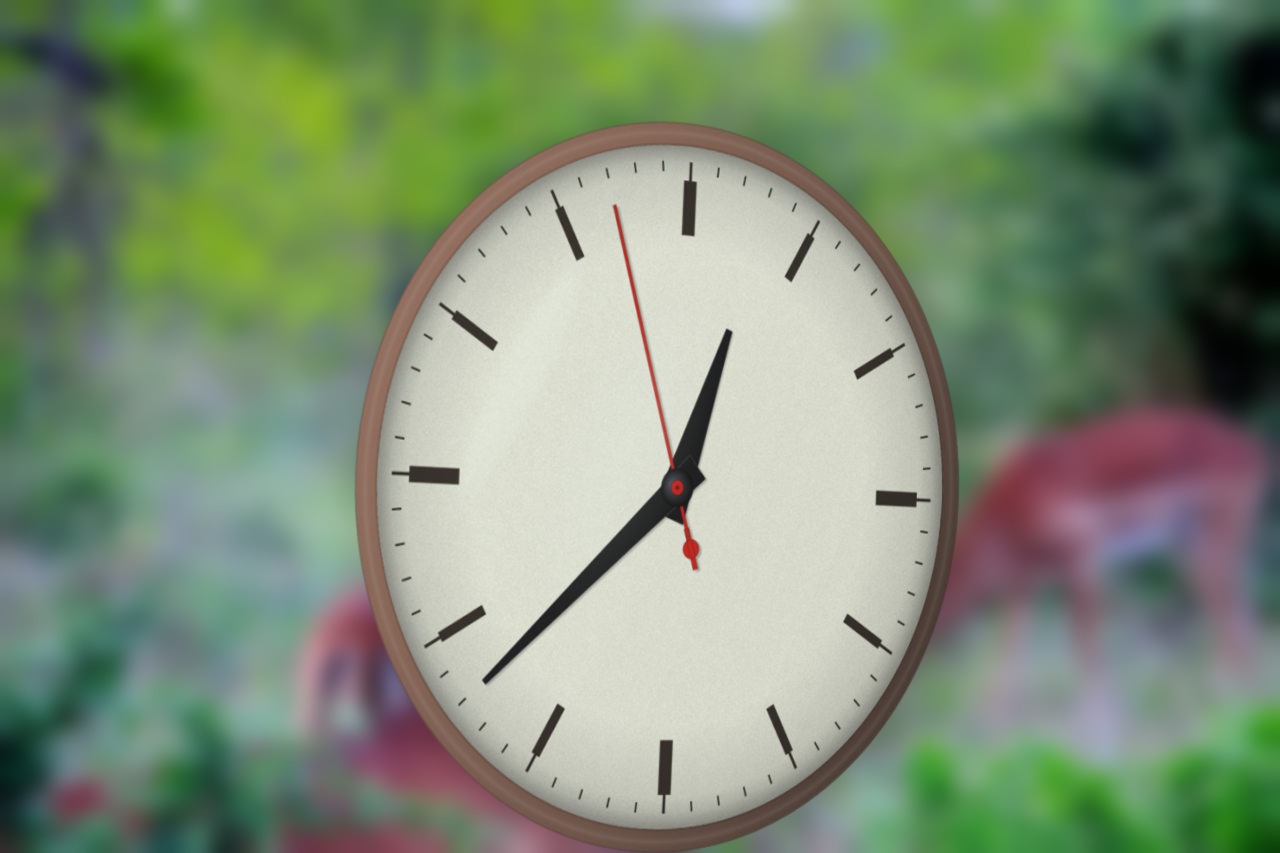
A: 12:37:57
